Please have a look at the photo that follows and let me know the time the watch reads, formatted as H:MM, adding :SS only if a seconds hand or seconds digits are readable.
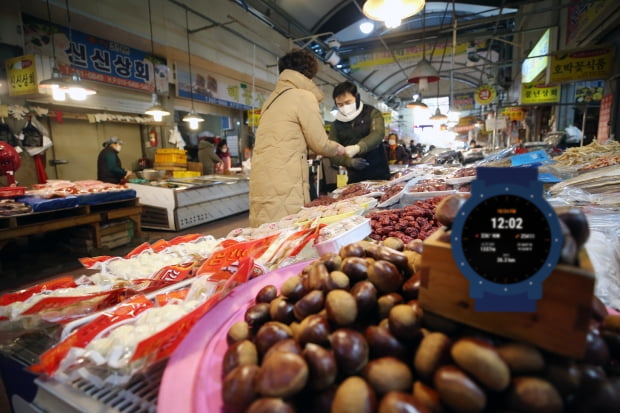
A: 12:02
